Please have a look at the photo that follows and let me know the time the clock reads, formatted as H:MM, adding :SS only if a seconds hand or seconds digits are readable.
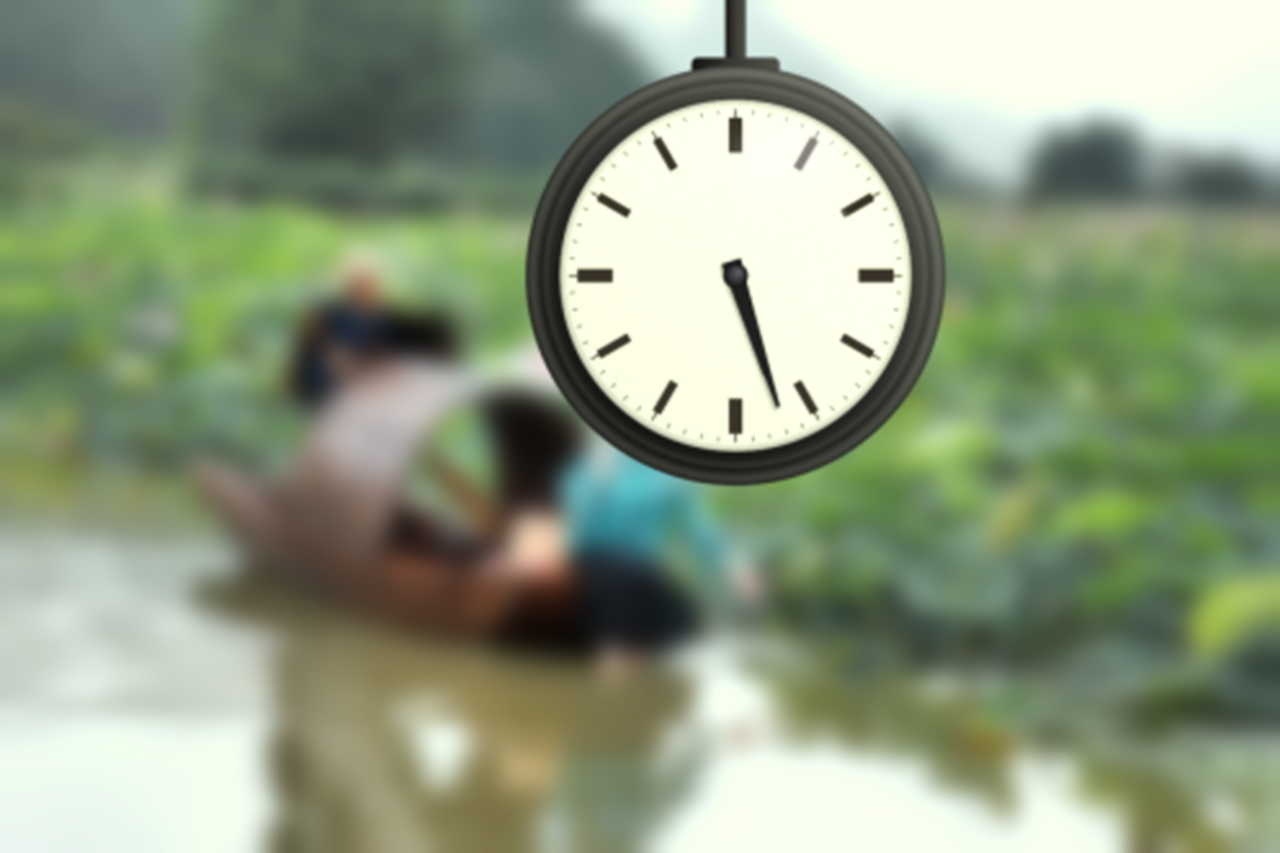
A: 5:27
